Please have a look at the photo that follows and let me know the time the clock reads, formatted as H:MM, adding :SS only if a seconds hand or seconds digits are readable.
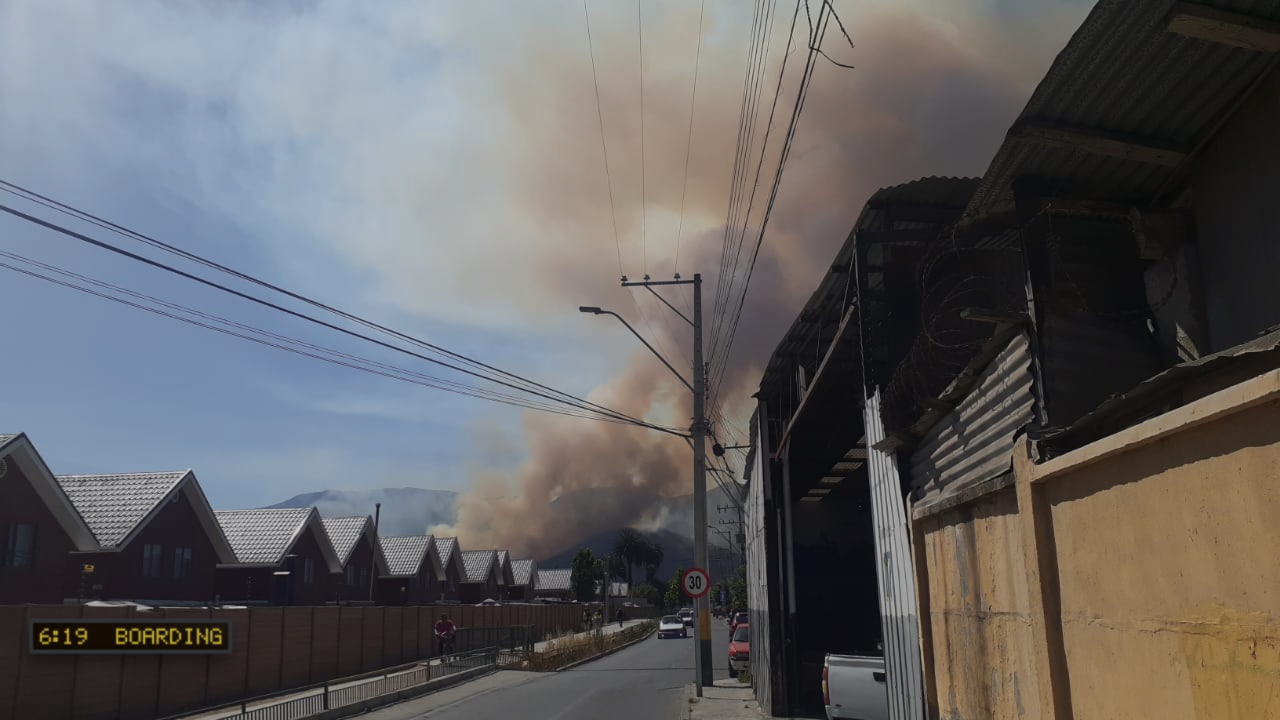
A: 6:19
